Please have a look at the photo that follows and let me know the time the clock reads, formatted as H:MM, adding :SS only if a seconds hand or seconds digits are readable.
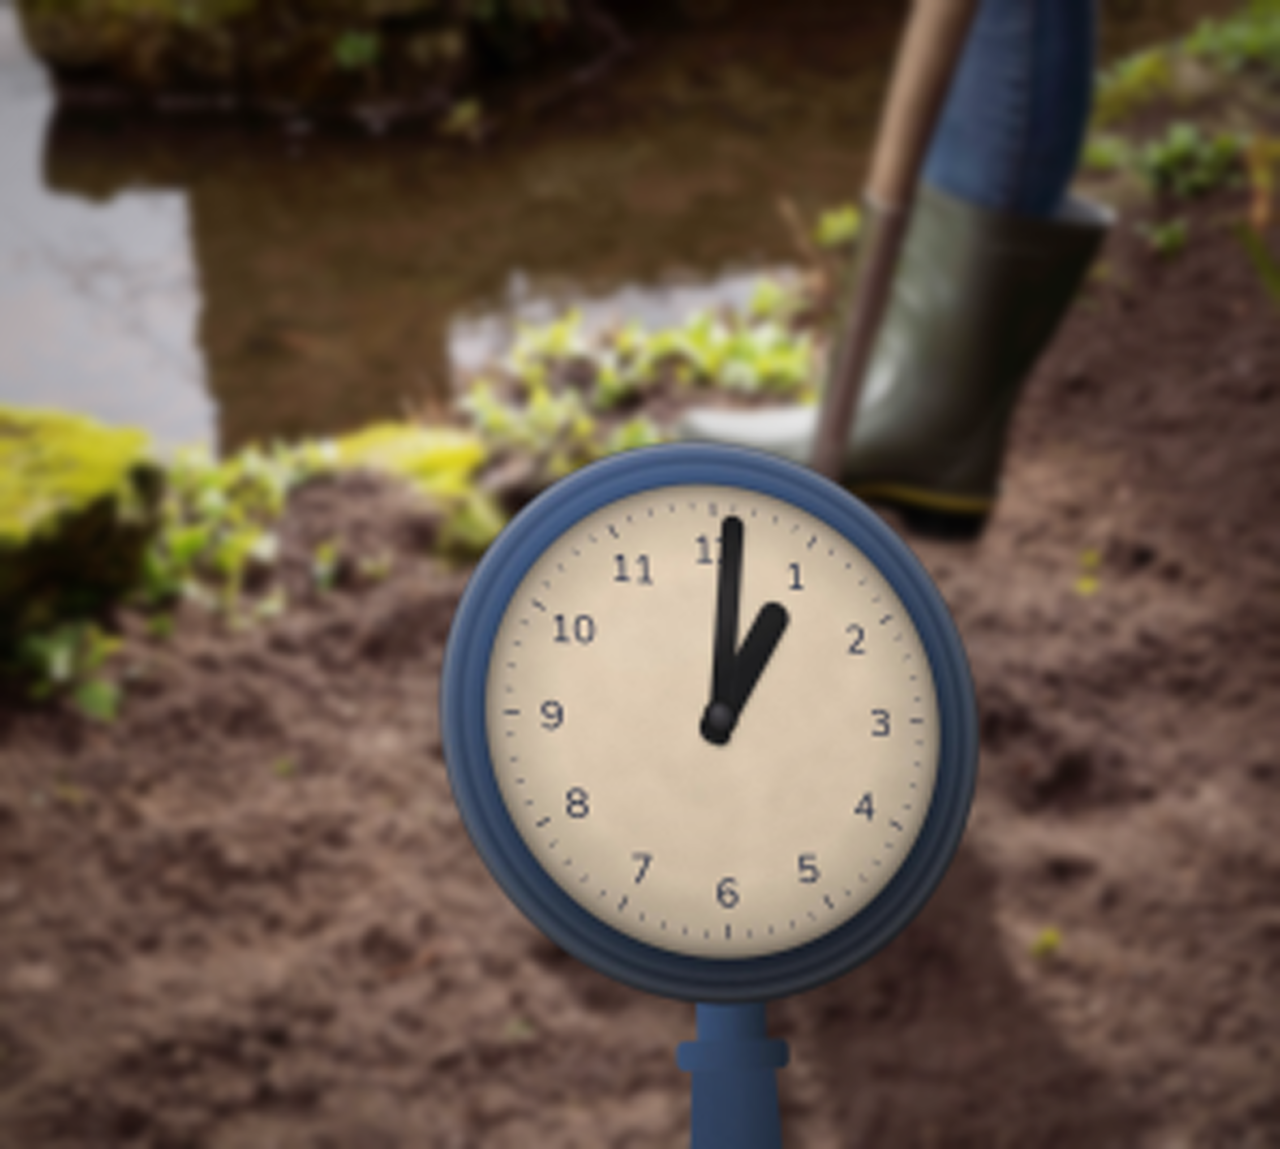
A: 1:01
